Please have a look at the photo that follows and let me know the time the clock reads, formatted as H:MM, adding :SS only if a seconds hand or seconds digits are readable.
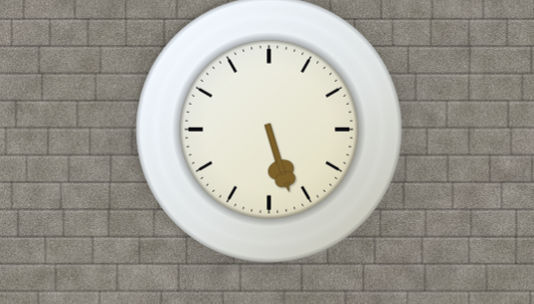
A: 5:27
